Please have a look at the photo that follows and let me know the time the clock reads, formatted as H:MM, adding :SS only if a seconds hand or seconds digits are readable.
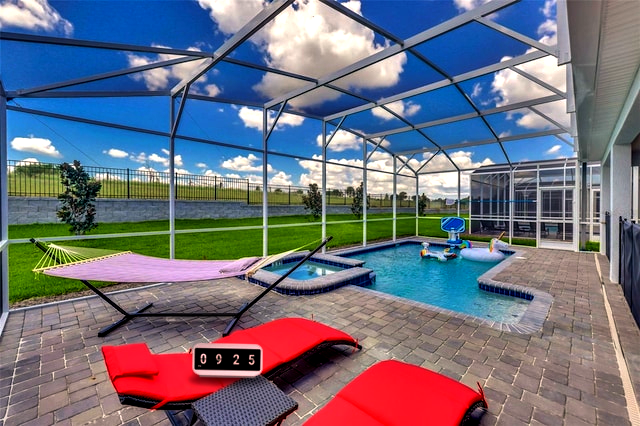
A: 9:25
